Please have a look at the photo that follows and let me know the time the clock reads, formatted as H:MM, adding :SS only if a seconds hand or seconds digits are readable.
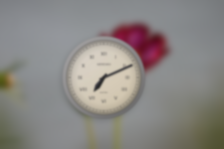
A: 7:11
